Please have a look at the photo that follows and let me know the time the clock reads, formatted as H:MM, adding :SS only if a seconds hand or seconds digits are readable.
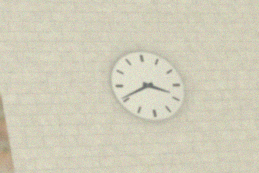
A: 3:41
